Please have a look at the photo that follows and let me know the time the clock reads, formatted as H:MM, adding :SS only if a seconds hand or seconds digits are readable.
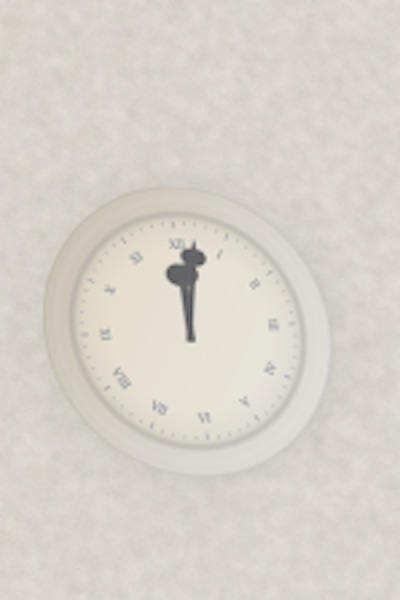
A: 12:02
